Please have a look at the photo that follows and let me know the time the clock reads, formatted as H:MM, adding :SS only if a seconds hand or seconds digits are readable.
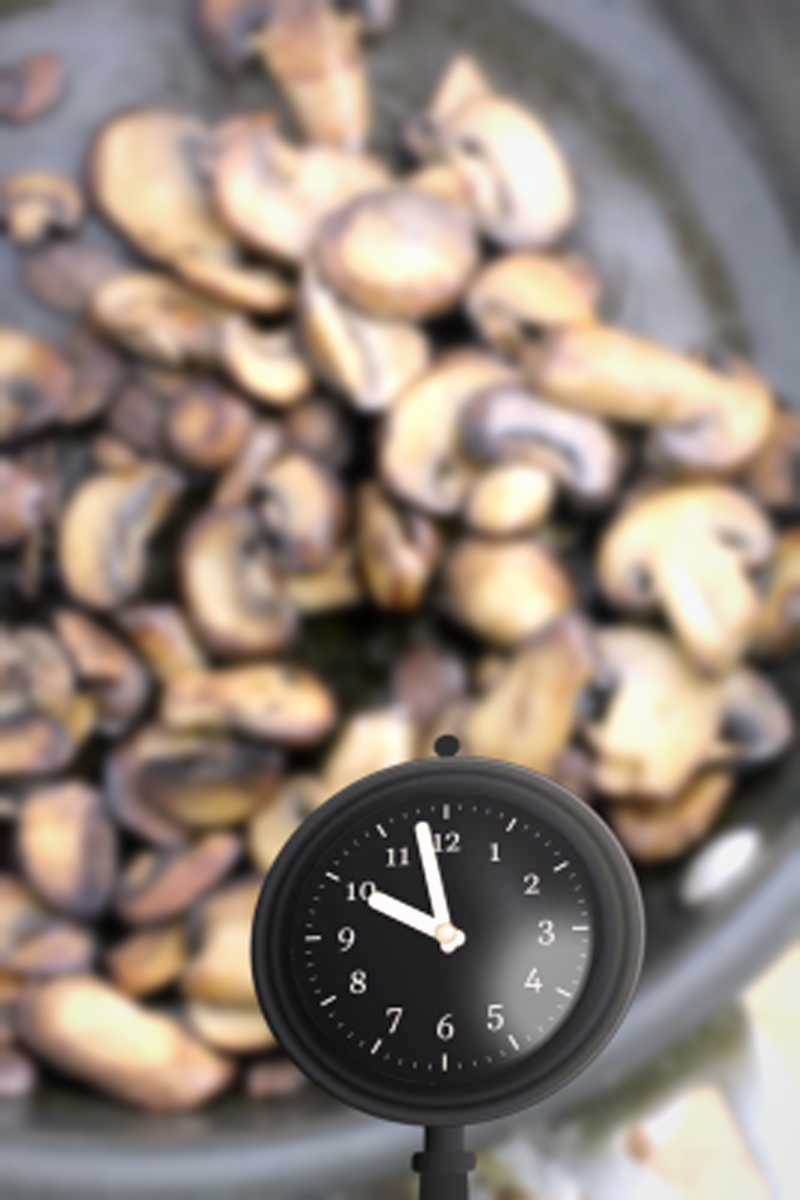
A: 9:58
